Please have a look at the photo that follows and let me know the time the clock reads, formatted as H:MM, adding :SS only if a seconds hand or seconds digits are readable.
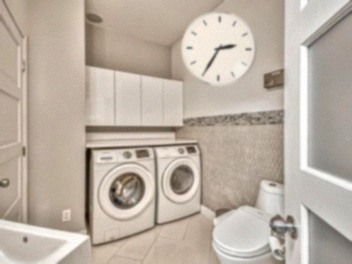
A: 2:35
